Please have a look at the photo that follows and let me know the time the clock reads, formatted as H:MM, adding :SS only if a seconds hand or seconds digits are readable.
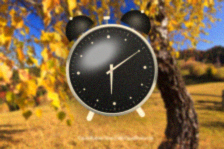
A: 6:10
